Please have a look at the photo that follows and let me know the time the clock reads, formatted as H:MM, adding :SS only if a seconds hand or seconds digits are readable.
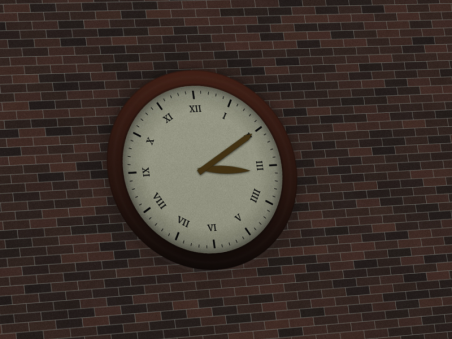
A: 3:10
